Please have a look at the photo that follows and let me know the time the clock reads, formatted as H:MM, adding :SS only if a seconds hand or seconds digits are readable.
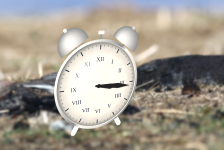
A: 3:16
